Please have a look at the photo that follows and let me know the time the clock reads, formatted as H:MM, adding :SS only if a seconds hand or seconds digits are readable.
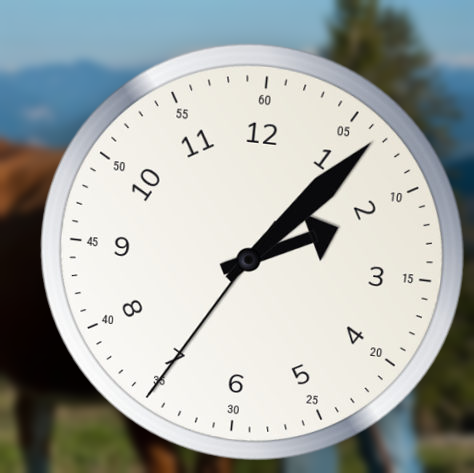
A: 2:06:35
